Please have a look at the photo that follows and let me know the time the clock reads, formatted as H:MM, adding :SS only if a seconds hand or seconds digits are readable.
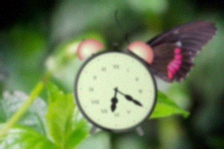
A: 6:20
